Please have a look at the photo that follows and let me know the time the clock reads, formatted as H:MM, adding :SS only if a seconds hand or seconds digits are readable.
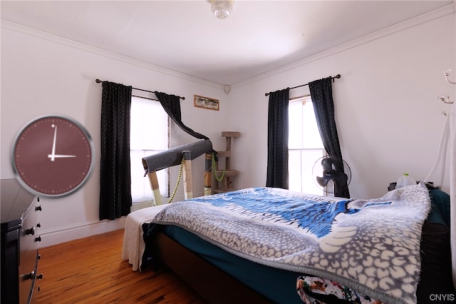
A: 3:01
